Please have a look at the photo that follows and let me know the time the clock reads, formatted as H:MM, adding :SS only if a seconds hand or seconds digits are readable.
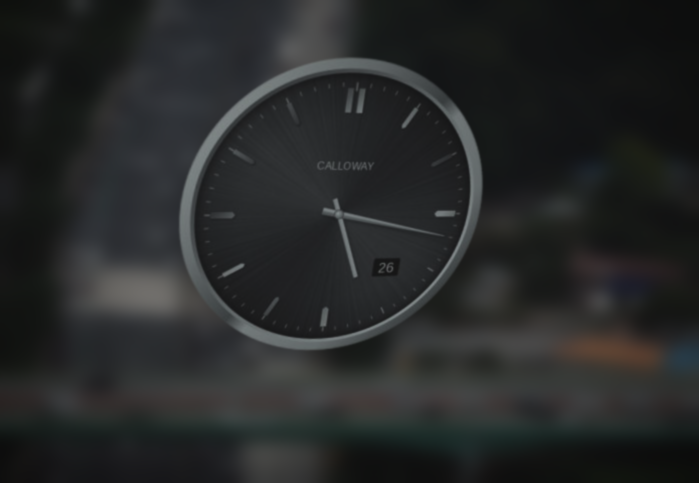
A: 5:17
